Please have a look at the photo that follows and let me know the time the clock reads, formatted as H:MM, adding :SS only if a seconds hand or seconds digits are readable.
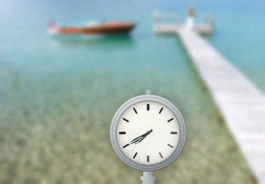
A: 7:40
